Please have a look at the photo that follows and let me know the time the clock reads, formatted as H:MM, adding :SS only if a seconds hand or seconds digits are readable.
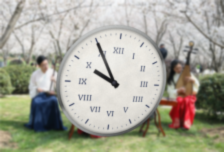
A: 9:55
